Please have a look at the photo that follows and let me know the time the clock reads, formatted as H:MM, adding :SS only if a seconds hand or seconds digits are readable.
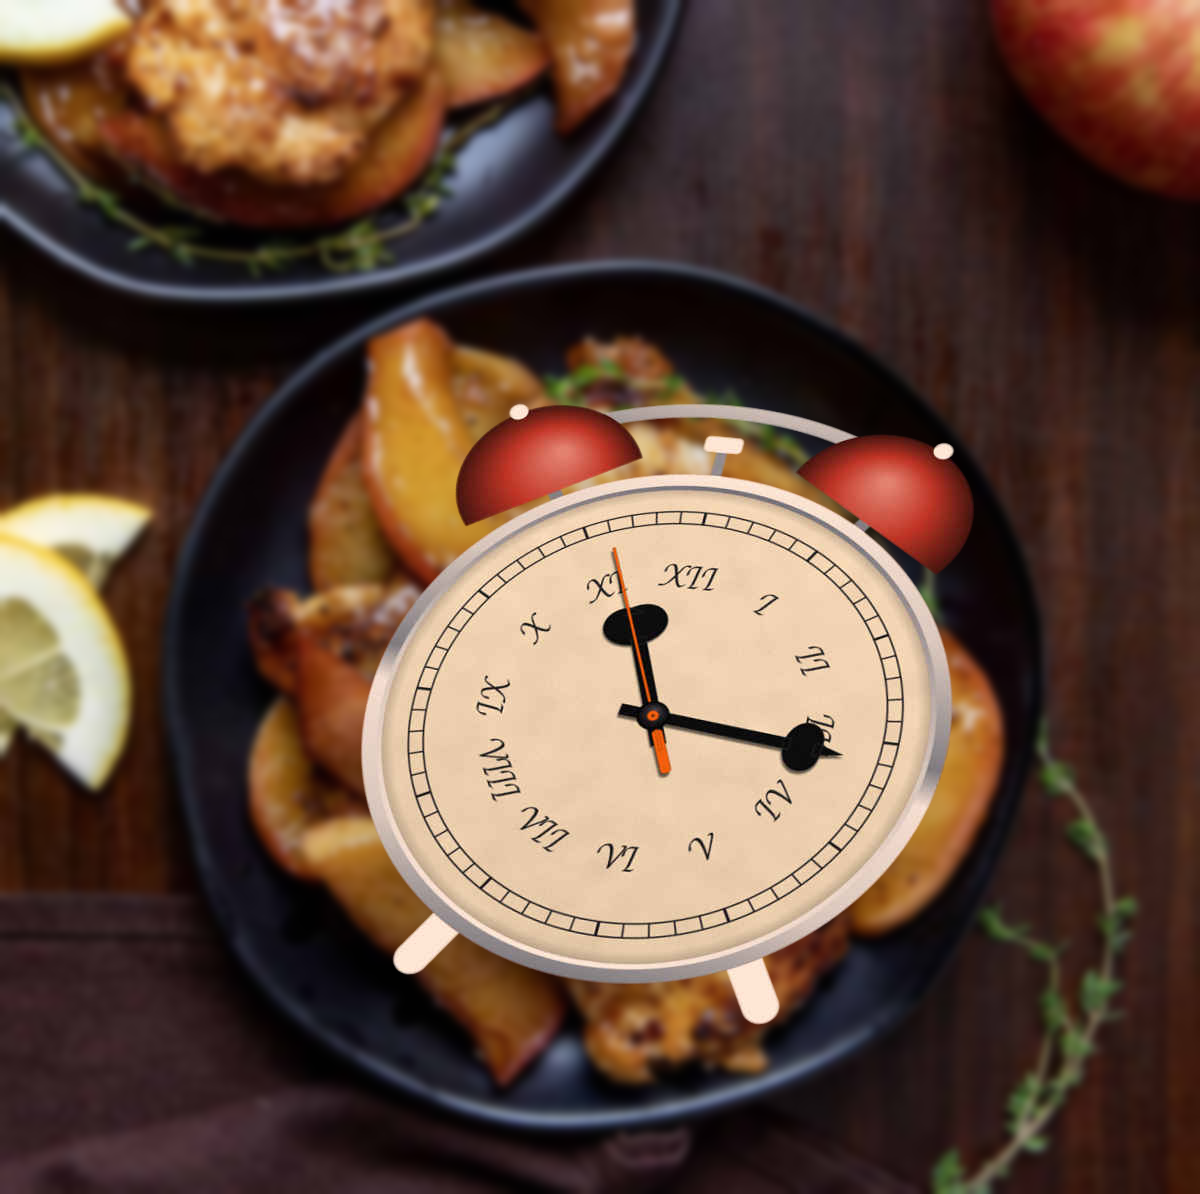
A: 11:15:56
